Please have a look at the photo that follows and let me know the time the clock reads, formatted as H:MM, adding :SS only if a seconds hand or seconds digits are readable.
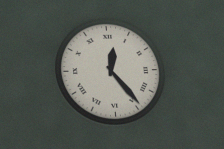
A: 12:24
